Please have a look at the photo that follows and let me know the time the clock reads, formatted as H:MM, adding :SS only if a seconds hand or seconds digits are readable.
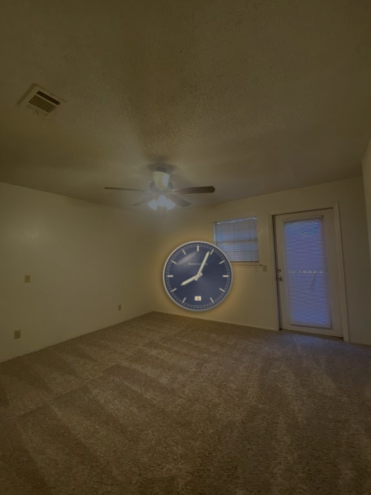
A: 8:04
